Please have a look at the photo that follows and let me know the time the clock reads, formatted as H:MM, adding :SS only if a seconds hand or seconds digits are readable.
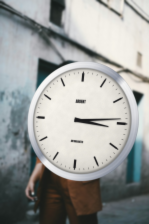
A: 3:14
